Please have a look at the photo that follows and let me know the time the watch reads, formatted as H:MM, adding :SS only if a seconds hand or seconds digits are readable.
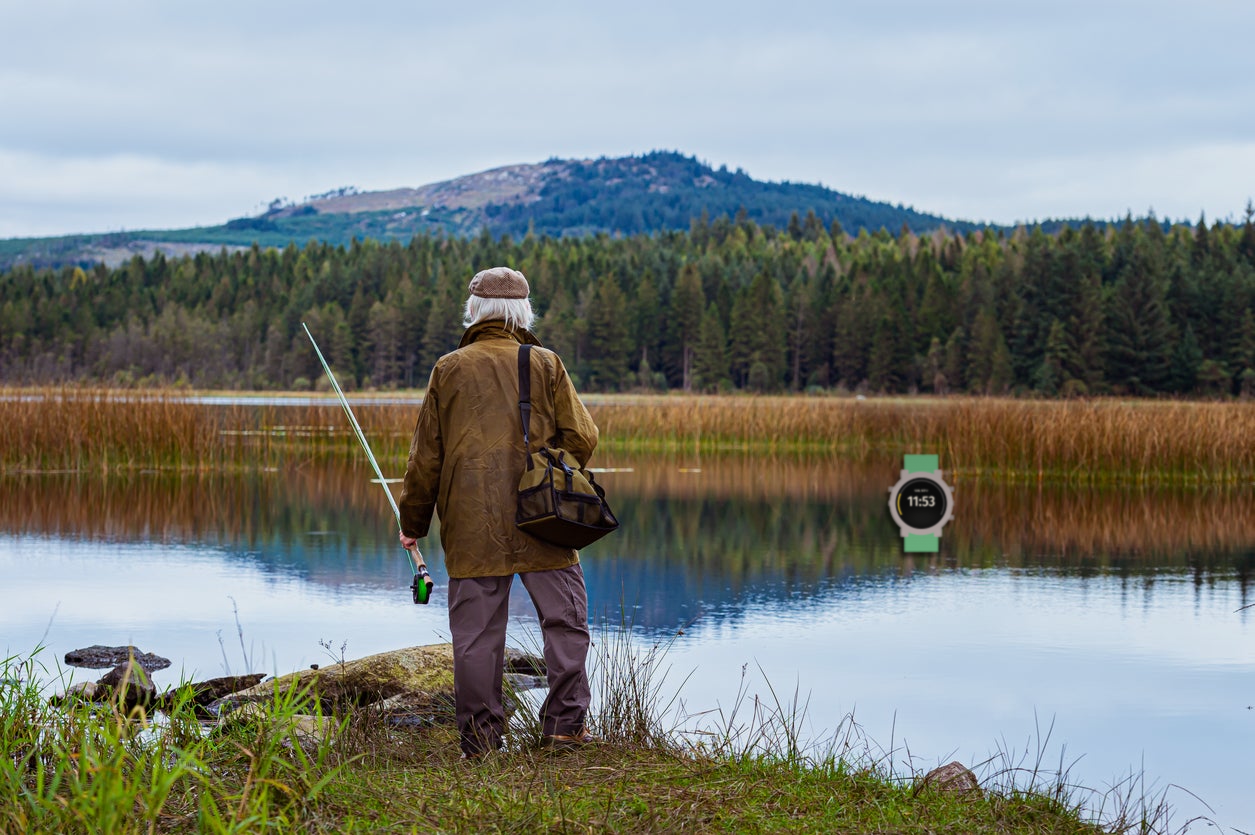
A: 11:53
